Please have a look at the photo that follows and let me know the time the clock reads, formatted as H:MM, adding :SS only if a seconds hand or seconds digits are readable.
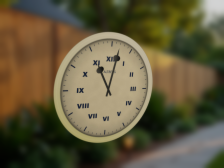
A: 11:02
